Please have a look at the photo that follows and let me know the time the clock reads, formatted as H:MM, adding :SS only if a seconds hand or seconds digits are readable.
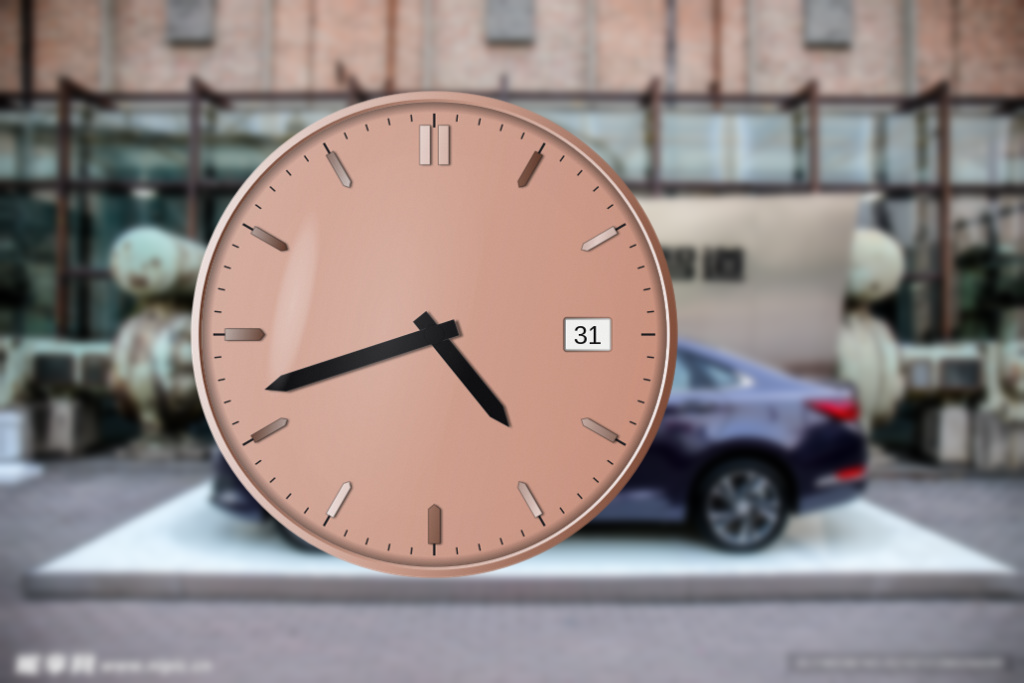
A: 4:42
